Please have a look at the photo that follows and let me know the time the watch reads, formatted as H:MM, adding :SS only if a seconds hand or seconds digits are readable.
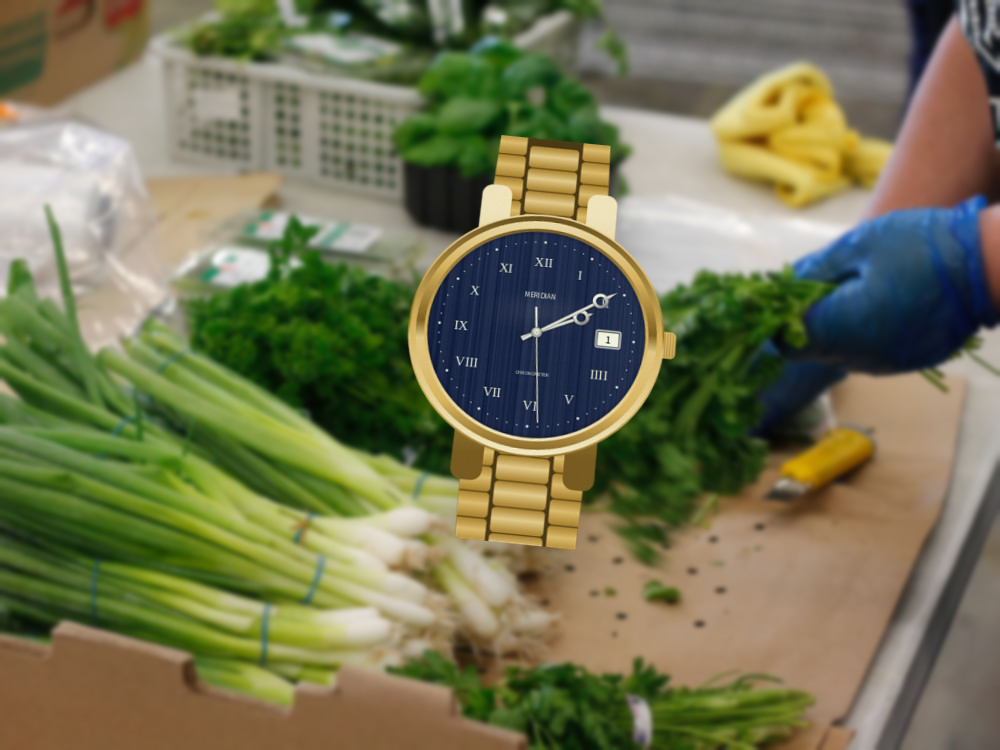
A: 2:09:29
